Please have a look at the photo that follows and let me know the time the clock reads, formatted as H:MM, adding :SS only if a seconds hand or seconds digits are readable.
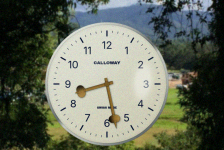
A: 8:28
